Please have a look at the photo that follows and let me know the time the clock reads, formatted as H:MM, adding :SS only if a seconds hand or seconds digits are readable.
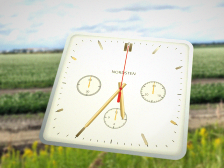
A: 5:35
